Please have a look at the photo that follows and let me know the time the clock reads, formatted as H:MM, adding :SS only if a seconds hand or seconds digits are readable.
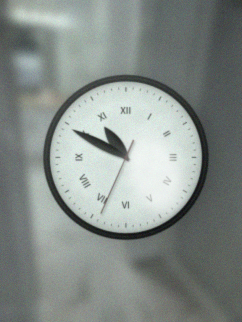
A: 10:49:34
